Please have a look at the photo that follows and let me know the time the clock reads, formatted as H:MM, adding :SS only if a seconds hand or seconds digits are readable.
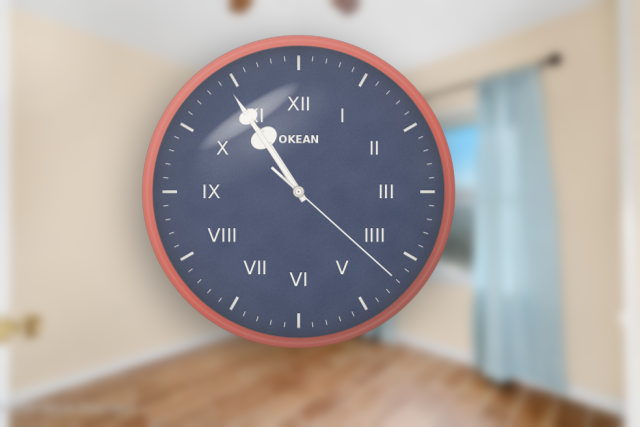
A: 10:54:22
